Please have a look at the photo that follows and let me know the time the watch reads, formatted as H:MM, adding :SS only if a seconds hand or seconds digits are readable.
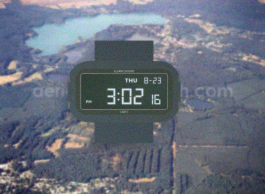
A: 3:02:16
